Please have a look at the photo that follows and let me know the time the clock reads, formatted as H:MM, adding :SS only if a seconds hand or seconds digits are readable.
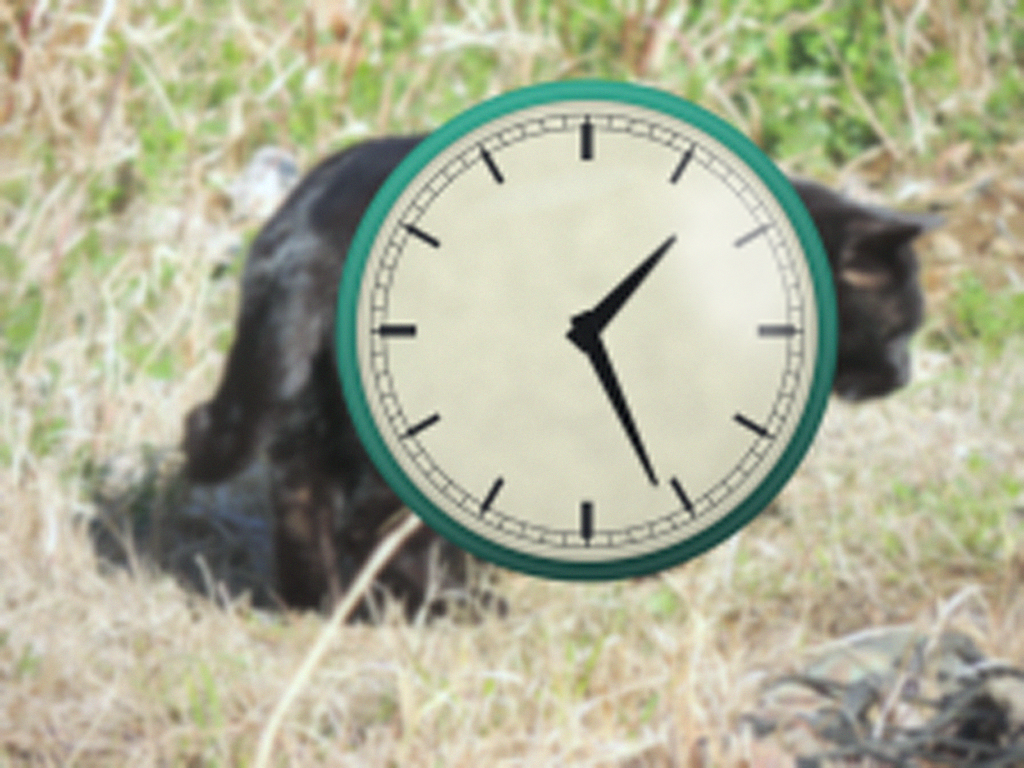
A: 1:26
